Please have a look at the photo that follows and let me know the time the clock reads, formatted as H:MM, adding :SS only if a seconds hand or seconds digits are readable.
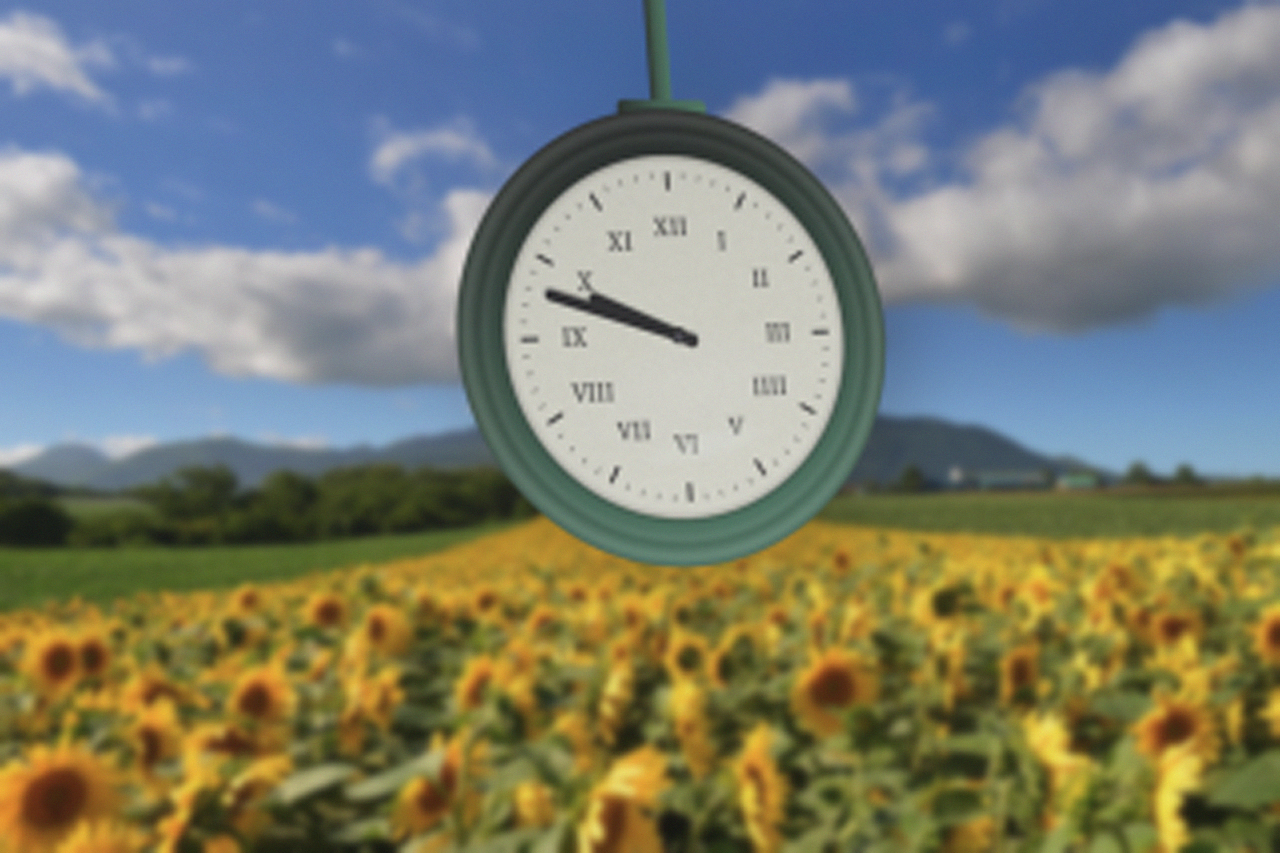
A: 9:48
